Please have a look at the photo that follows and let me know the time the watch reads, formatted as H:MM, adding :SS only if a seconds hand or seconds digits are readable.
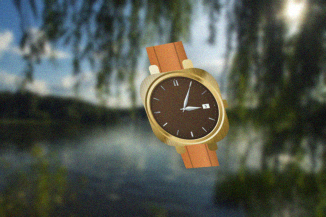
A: 3:05
